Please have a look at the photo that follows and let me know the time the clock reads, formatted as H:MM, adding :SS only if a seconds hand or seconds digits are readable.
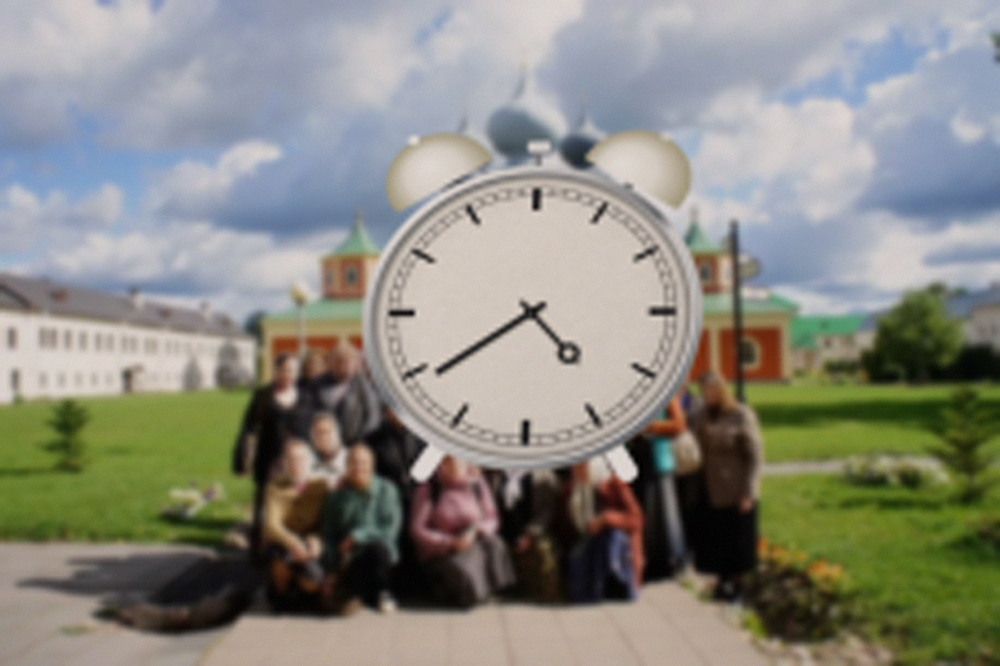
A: 4:39
